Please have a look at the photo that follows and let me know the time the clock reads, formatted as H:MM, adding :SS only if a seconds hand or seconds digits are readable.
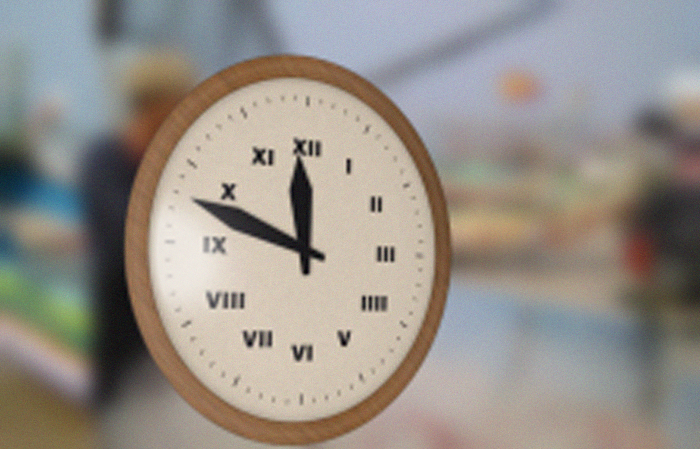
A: 11:48
